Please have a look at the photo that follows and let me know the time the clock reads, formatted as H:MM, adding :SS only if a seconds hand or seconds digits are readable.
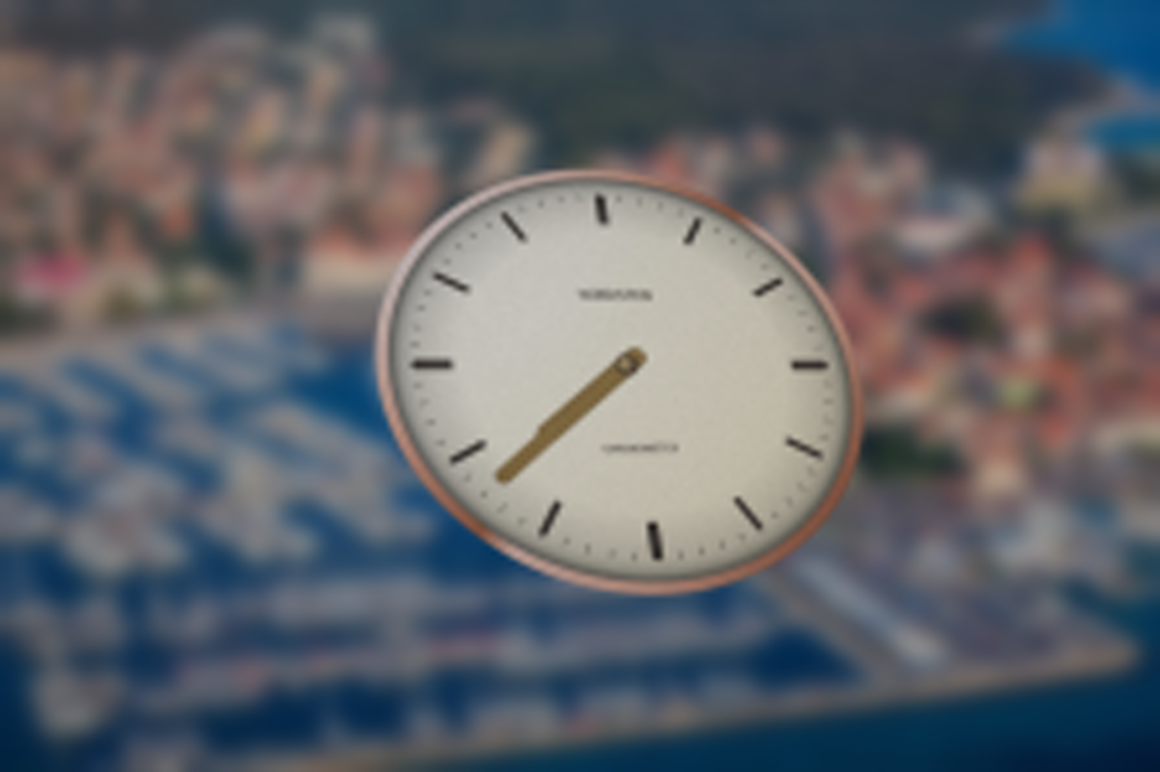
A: 7:38
